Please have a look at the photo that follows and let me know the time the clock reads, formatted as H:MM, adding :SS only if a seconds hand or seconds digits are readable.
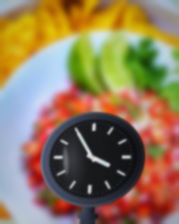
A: 3:55
